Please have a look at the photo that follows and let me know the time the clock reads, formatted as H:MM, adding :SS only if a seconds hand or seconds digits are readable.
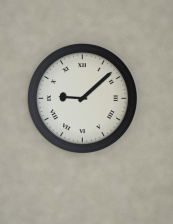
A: 9:08
